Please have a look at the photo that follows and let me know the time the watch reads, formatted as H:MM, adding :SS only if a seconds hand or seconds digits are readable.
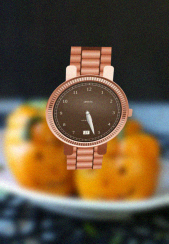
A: 5:27
